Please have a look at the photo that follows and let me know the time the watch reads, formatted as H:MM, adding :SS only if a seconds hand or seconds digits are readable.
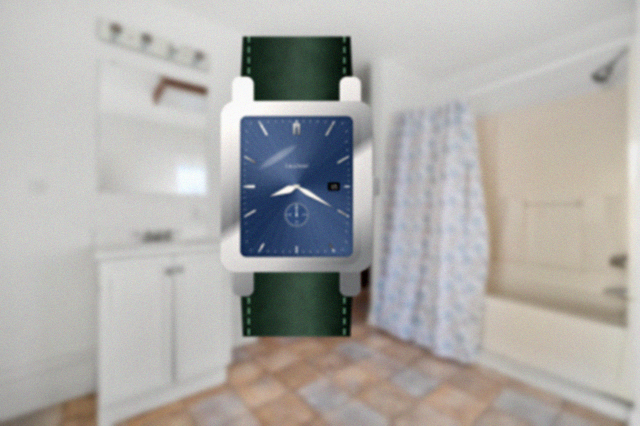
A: 8:20
